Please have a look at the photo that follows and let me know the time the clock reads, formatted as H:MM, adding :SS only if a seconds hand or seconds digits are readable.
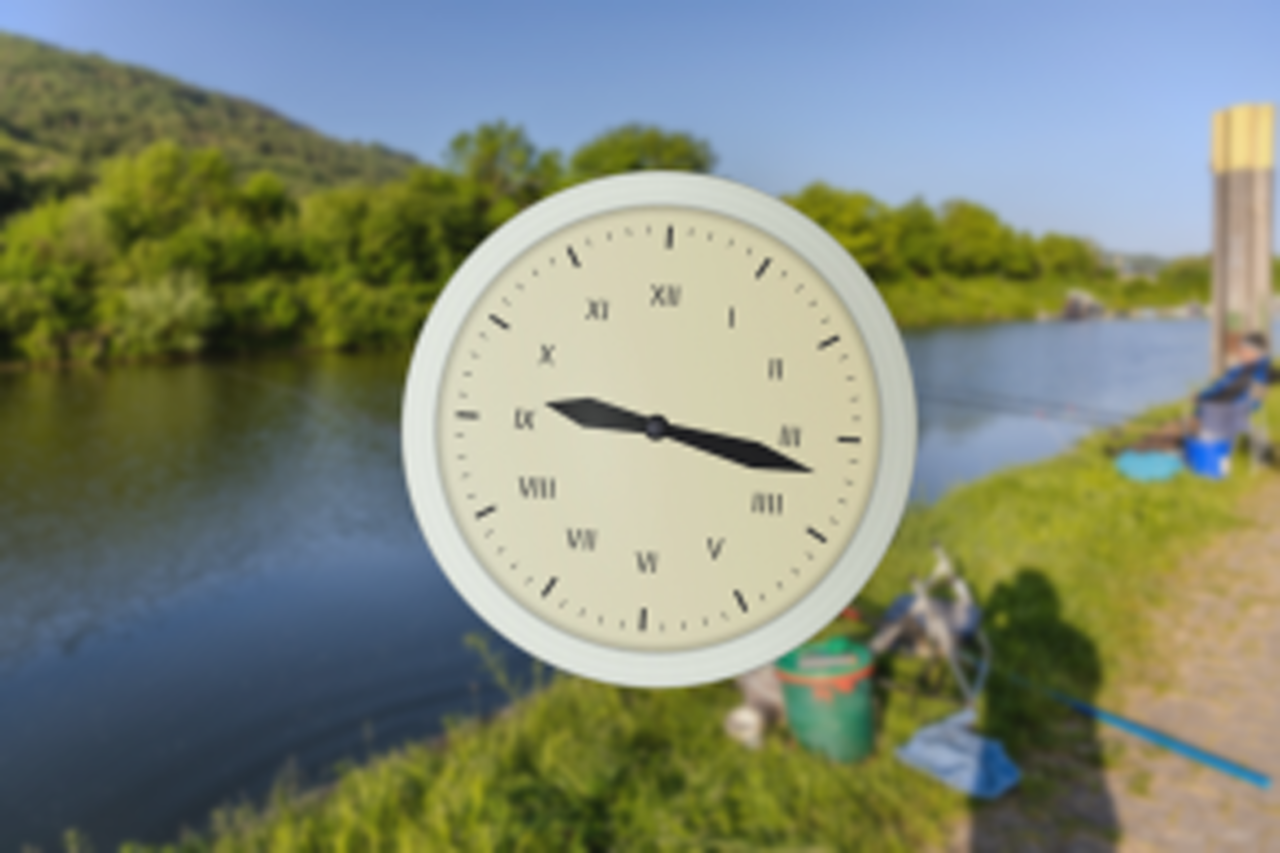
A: 9:17
